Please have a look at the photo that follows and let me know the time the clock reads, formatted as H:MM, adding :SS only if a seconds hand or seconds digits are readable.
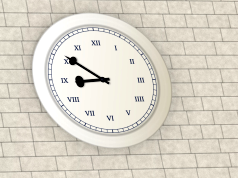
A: 8:51
